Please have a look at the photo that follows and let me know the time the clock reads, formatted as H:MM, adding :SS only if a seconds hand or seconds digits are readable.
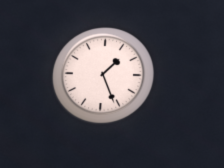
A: 1:26
